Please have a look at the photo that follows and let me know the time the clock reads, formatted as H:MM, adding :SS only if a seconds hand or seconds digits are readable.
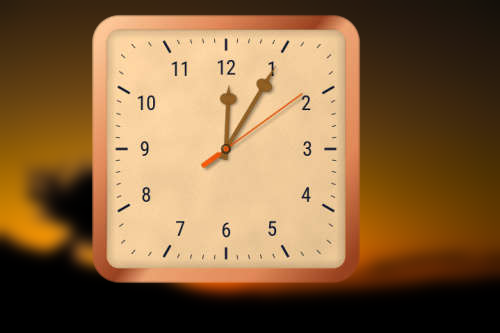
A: 12:05:09
